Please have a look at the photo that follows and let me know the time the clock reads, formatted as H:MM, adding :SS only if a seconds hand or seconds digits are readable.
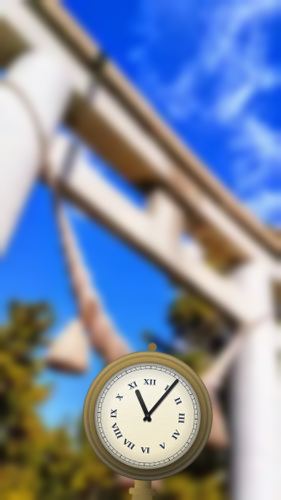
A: 11:06
